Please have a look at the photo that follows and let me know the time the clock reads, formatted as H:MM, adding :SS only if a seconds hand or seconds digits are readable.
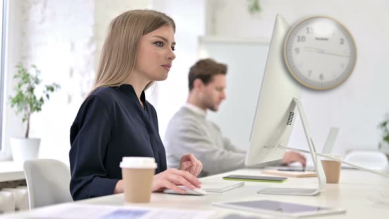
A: 9:16
